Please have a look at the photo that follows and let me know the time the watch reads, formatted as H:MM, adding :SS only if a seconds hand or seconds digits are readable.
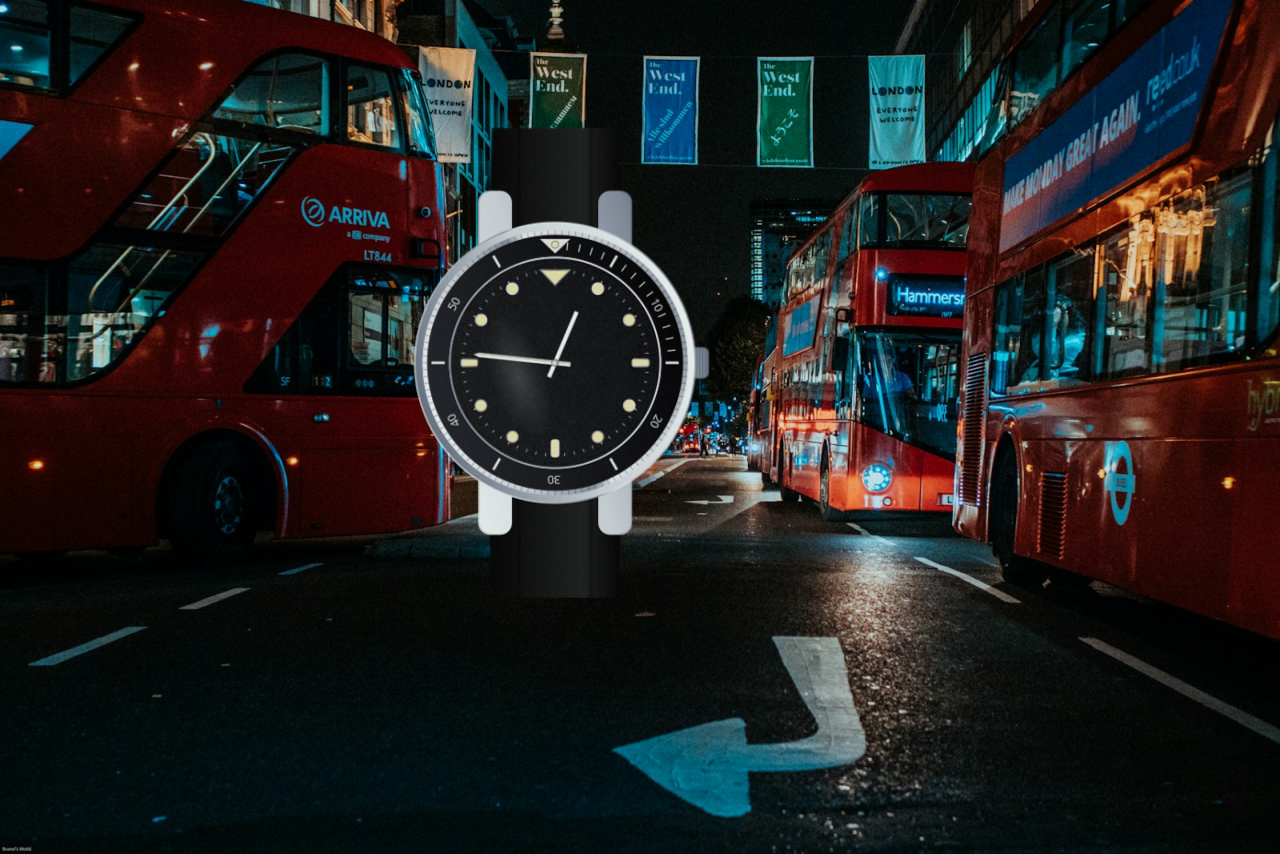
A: 12:46
